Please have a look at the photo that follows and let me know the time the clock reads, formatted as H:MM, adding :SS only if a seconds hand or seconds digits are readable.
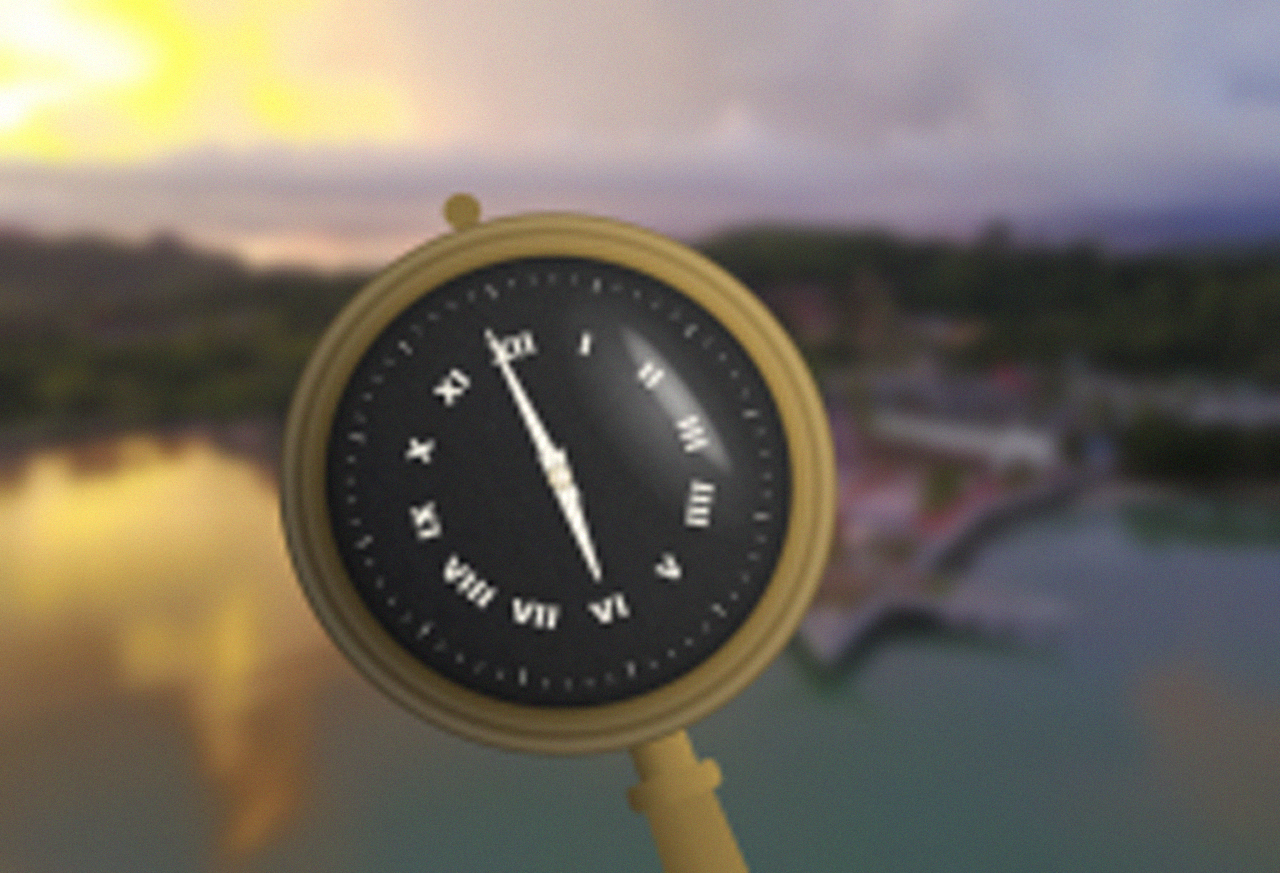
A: 5:59
